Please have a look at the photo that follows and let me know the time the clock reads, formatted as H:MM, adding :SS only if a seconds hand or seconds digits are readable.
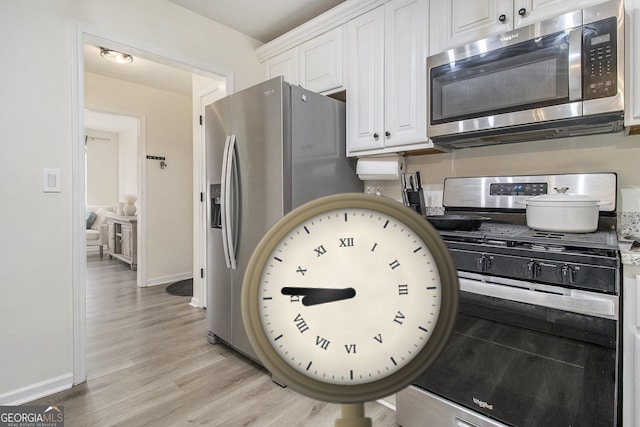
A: 8:46
